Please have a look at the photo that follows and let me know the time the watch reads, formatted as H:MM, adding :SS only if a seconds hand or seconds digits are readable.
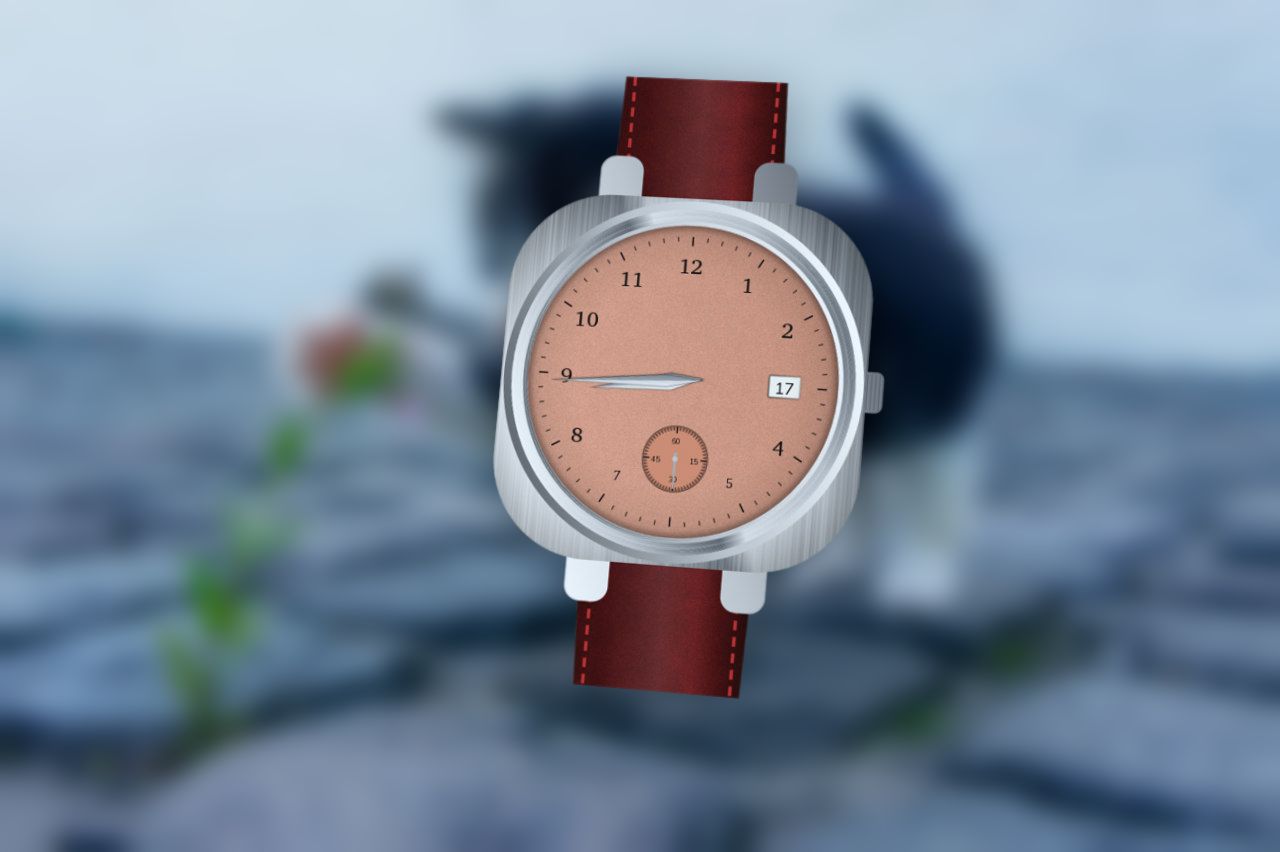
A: 8:44:30
